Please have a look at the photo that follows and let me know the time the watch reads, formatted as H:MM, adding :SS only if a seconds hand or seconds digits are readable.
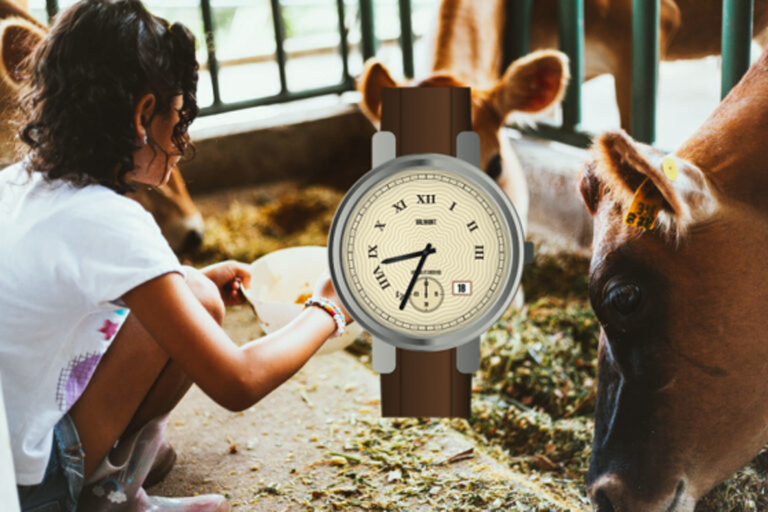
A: 8:34
